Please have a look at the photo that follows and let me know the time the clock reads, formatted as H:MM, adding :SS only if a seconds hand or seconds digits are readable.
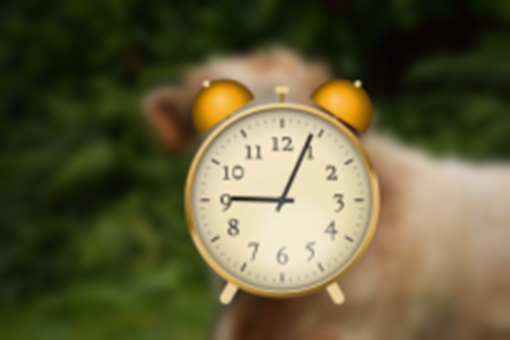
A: 9:04
